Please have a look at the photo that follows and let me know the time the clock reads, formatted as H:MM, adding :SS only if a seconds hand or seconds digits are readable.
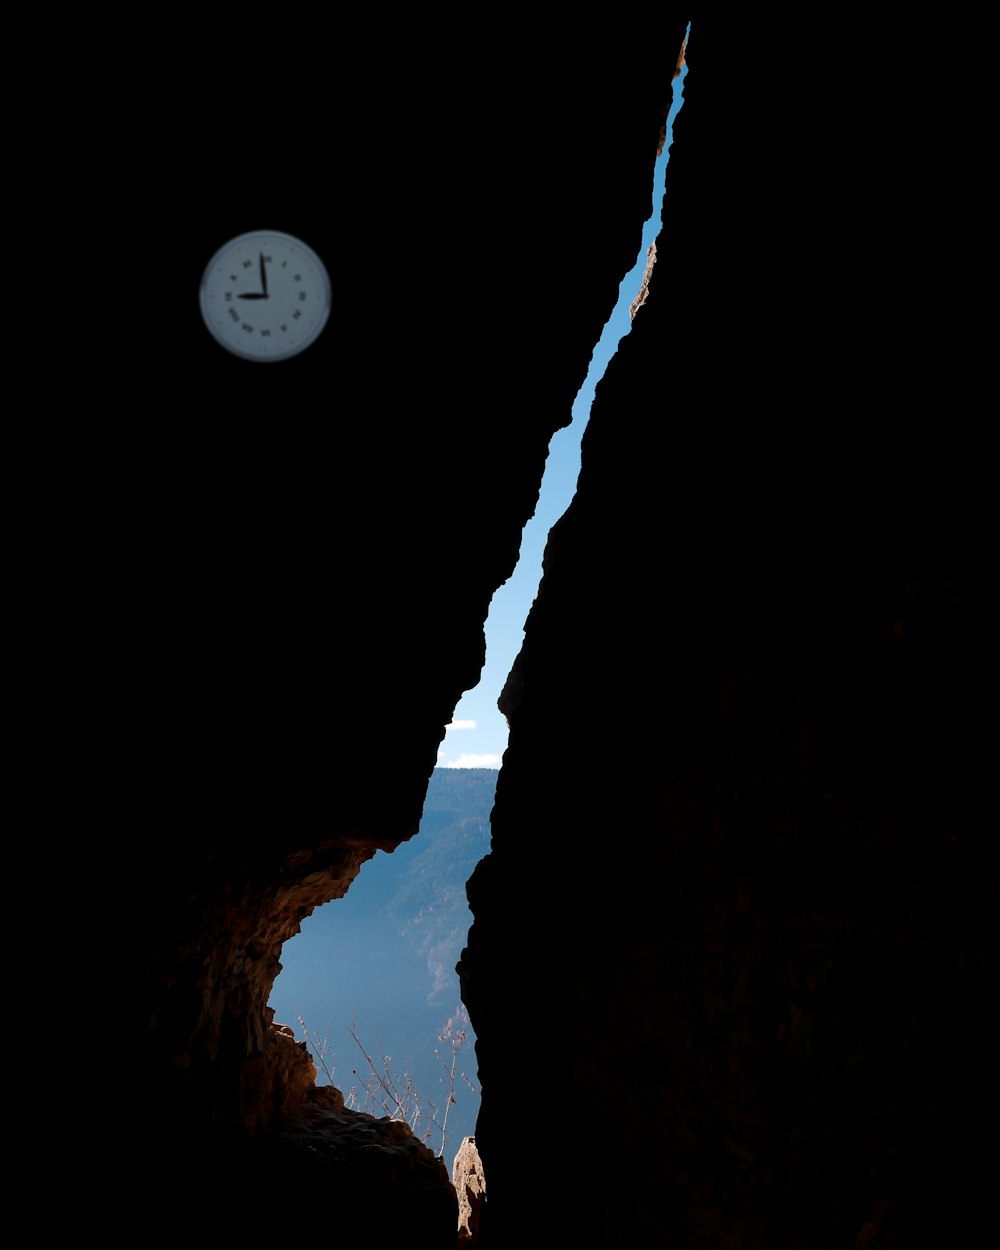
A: 8:59
